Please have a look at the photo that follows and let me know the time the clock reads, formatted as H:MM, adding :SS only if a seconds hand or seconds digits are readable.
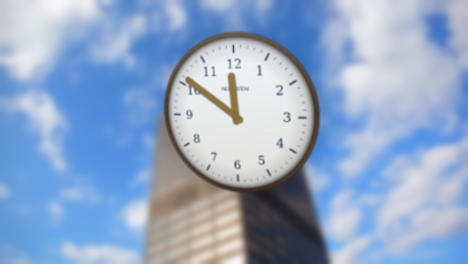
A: 11:51
